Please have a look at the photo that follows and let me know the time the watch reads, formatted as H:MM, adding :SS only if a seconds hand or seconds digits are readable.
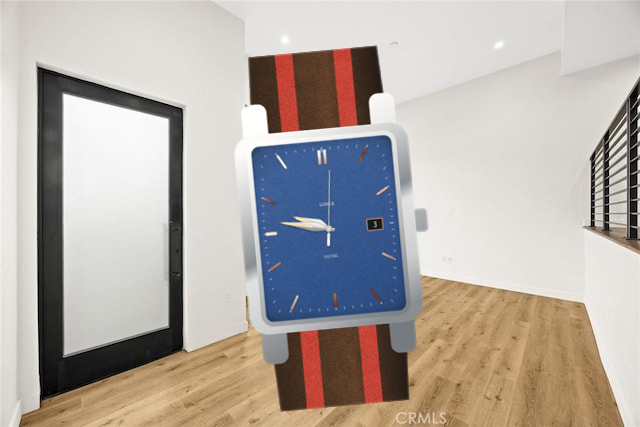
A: 9:47:01
